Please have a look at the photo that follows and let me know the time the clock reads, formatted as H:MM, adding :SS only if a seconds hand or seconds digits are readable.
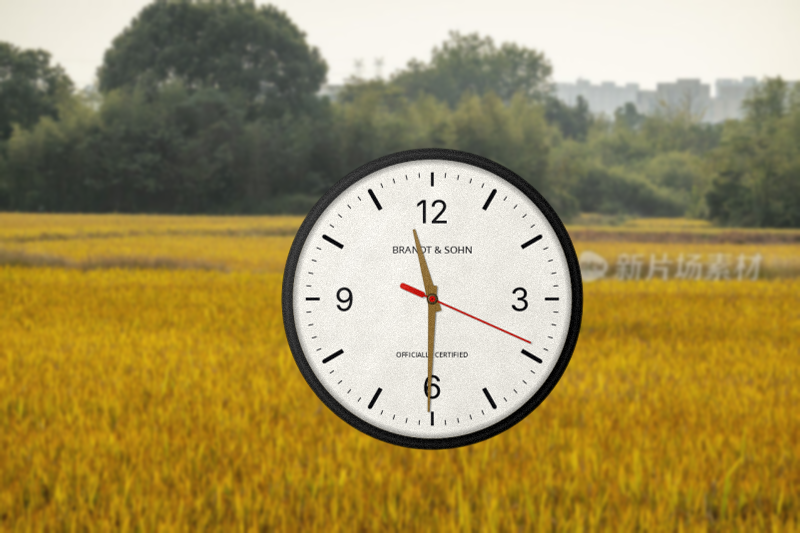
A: 11:30:19
